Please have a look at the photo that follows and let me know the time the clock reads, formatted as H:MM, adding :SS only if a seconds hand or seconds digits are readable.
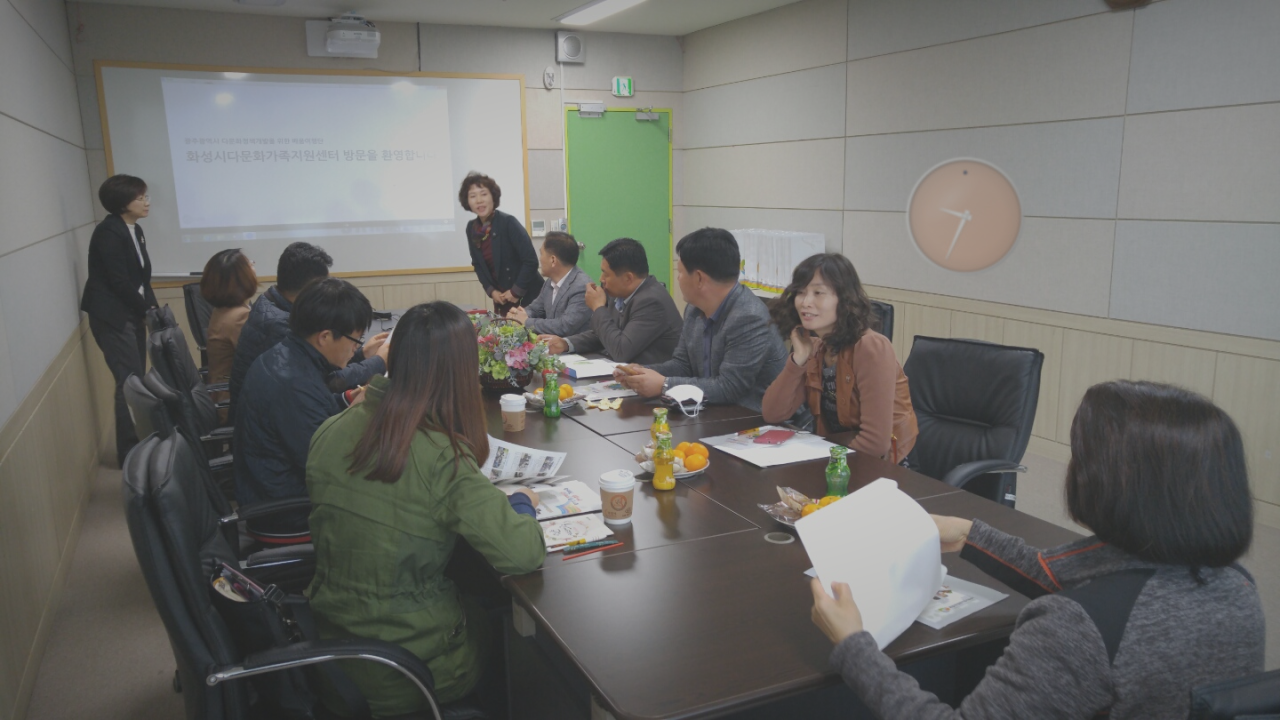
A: 9:34
